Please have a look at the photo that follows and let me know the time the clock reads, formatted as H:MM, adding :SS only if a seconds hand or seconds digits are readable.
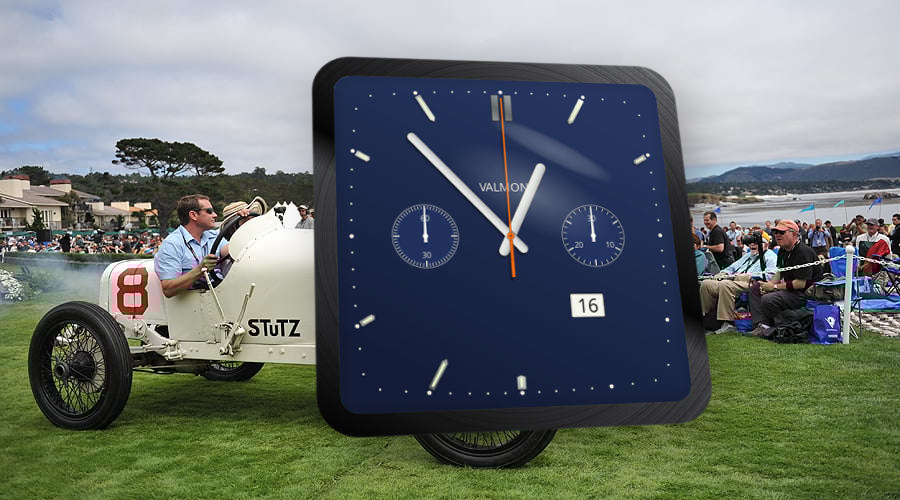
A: 12:53
